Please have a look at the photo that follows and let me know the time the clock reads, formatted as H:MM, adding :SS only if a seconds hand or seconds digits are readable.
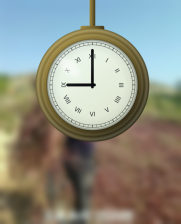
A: 9:00
